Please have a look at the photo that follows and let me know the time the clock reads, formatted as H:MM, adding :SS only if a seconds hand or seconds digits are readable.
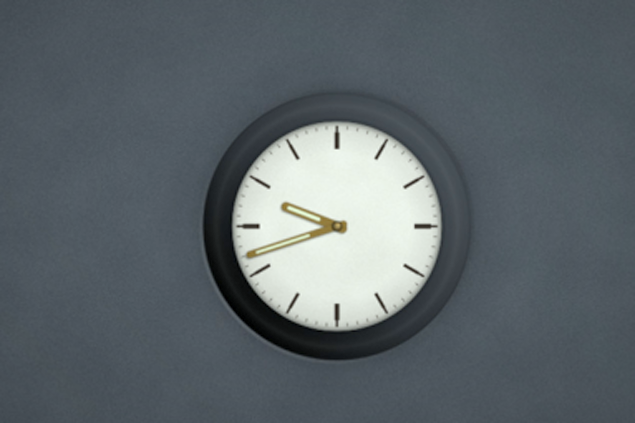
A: 9:42
